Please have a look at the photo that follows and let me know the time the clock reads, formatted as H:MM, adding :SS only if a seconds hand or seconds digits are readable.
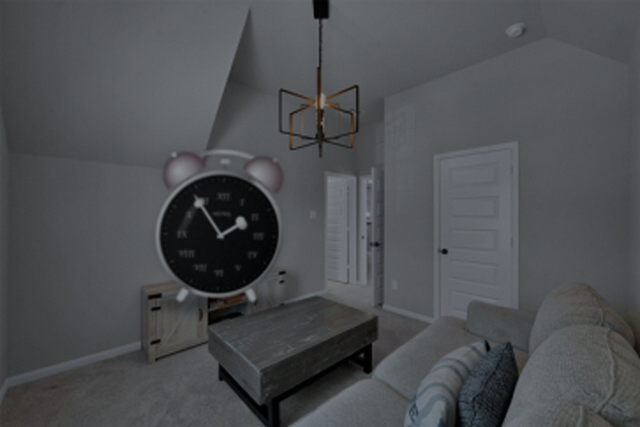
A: 1:54
